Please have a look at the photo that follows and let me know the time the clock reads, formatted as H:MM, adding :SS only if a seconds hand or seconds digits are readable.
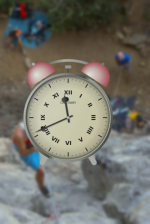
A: 11:41
